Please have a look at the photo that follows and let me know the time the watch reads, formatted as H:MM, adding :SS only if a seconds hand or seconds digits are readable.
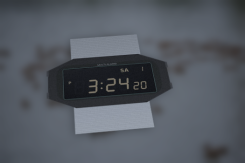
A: 3:24:20
